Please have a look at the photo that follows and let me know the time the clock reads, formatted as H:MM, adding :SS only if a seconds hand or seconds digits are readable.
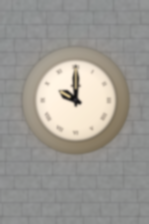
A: 10:00
